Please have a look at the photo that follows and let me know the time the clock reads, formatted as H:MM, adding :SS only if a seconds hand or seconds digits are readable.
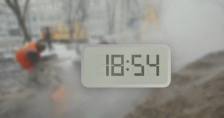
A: 18:54
